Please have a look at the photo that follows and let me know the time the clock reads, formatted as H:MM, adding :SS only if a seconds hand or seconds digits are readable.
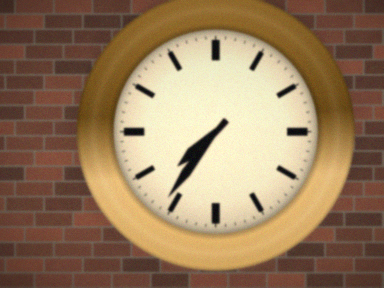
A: 7:36
